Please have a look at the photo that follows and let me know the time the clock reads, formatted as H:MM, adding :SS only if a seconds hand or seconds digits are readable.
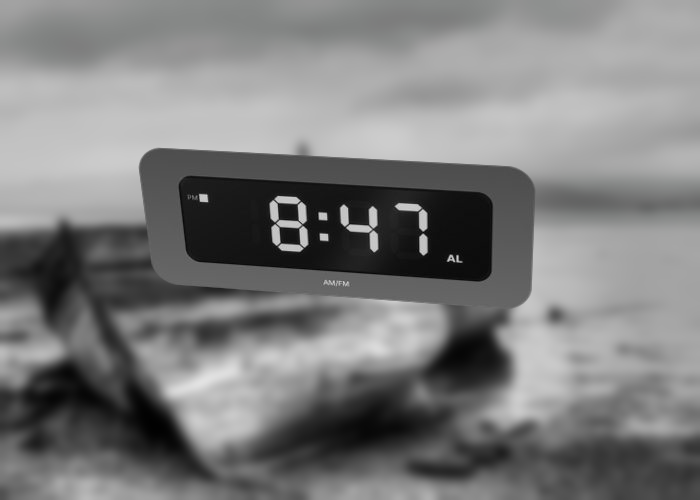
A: 8:47
